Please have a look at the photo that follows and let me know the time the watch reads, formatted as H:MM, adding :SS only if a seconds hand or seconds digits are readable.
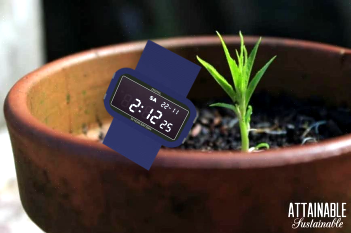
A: 2:12:25
